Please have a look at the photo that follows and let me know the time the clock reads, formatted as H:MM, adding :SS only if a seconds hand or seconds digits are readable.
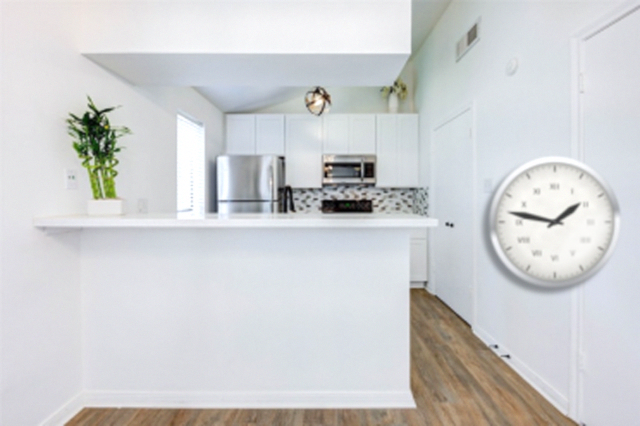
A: 1:47
